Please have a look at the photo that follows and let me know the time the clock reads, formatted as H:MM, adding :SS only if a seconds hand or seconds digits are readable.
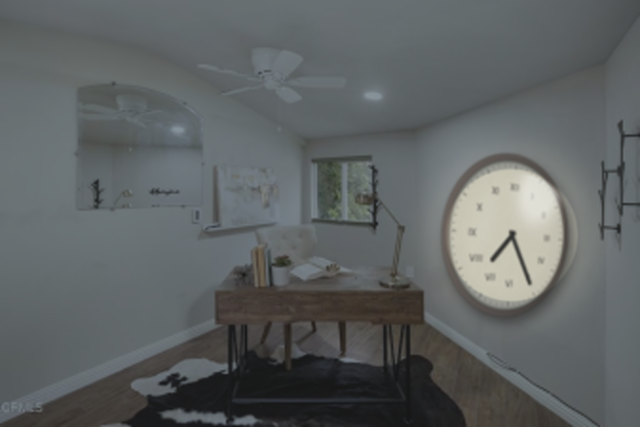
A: 7:25
